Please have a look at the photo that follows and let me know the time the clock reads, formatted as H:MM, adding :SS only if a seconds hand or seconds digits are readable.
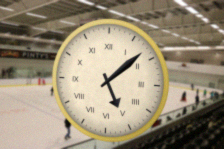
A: 5:08
